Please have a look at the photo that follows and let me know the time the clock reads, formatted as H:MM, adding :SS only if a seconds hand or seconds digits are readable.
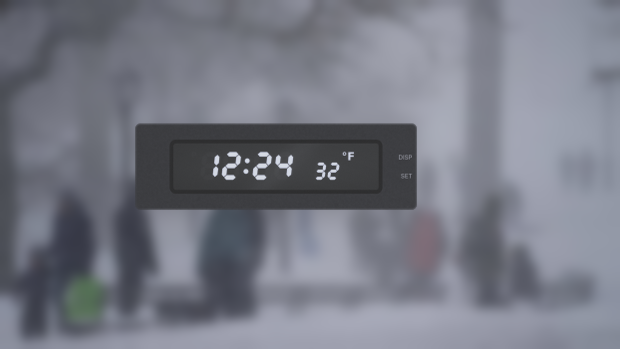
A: 12:24
